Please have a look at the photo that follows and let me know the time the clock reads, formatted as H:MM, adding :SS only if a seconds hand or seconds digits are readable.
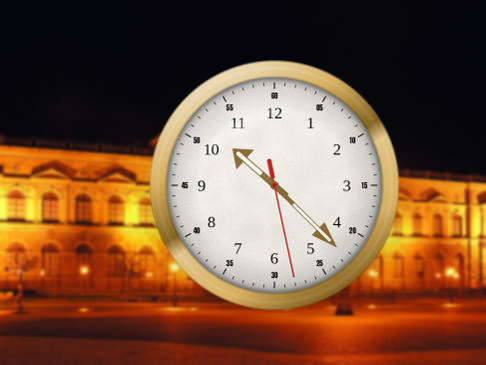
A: 10:22:28
